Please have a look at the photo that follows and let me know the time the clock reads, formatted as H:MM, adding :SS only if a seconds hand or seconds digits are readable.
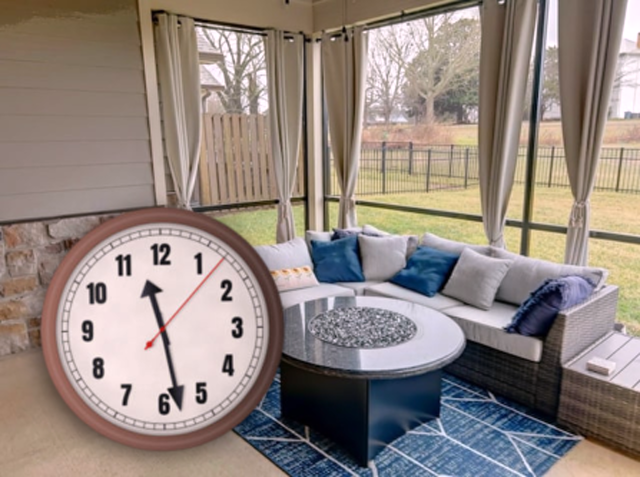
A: 11:28:07
